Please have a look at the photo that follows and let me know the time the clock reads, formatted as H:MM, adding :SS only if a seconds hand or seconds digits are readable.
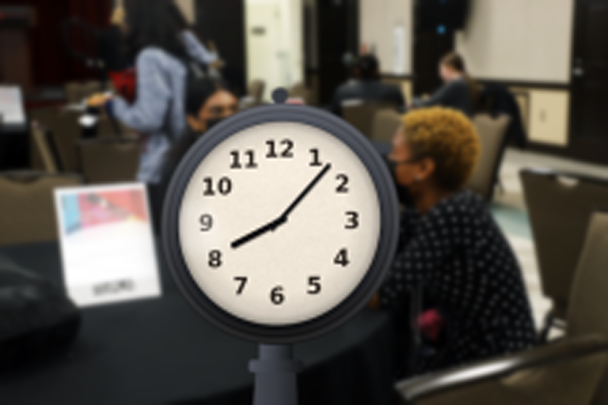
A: 8:07
